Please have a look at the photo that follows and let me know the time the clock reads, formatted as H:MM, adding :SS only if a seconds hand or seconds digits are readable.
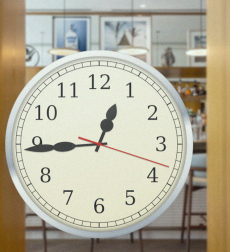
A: 12:44:18
